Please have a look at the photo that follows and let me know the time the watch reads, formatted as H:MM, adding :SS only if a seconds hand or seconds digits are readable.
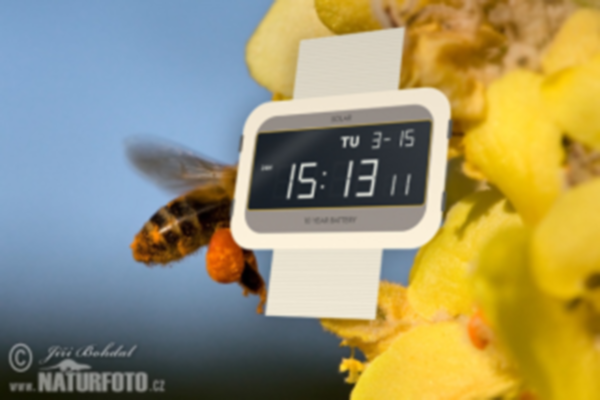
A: 15:13:11
